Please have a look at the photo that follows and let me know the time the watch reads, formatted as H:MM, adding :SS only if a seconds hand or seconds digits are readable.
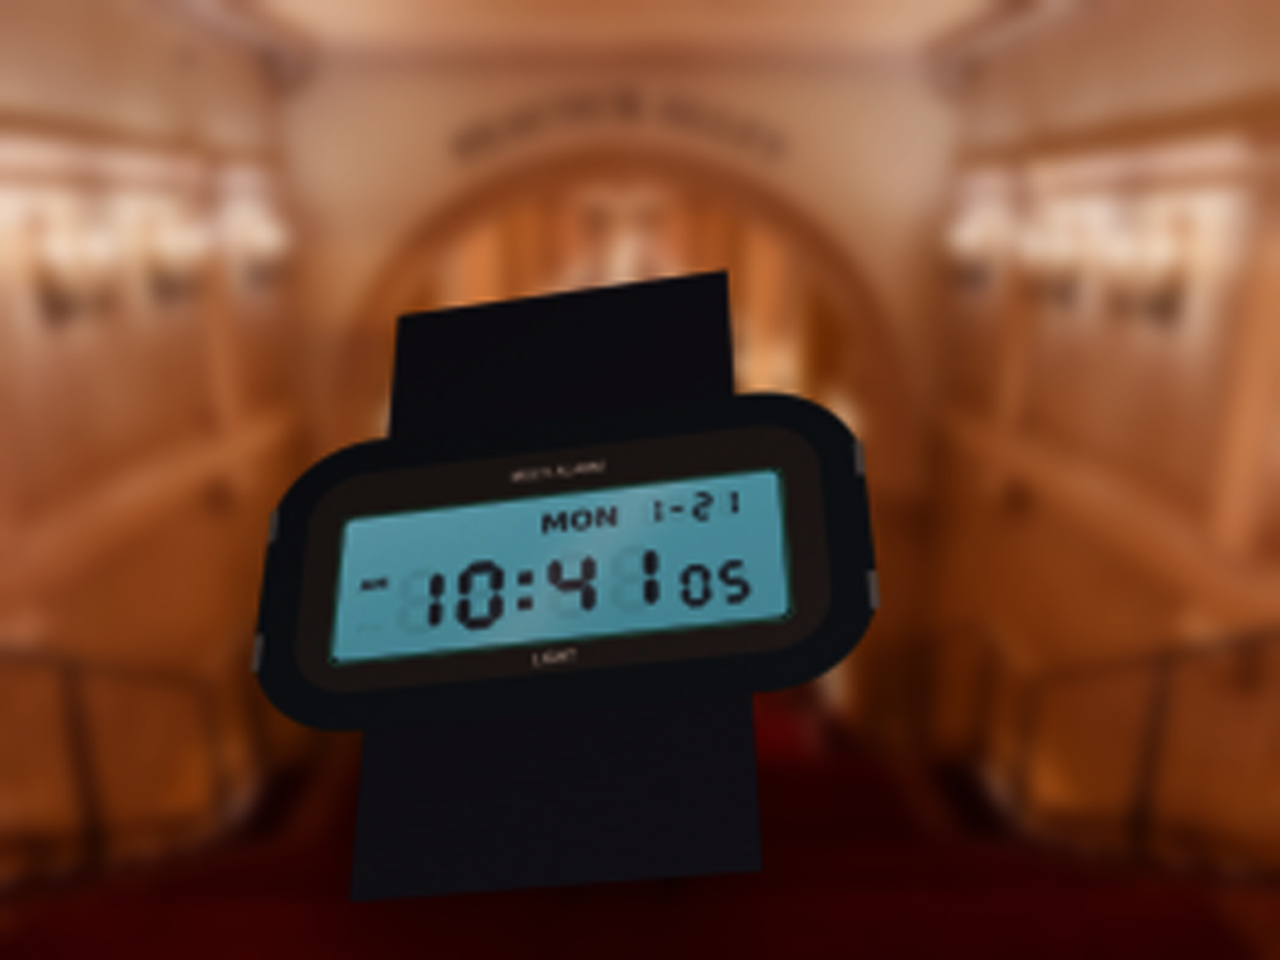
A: 10:41:05
